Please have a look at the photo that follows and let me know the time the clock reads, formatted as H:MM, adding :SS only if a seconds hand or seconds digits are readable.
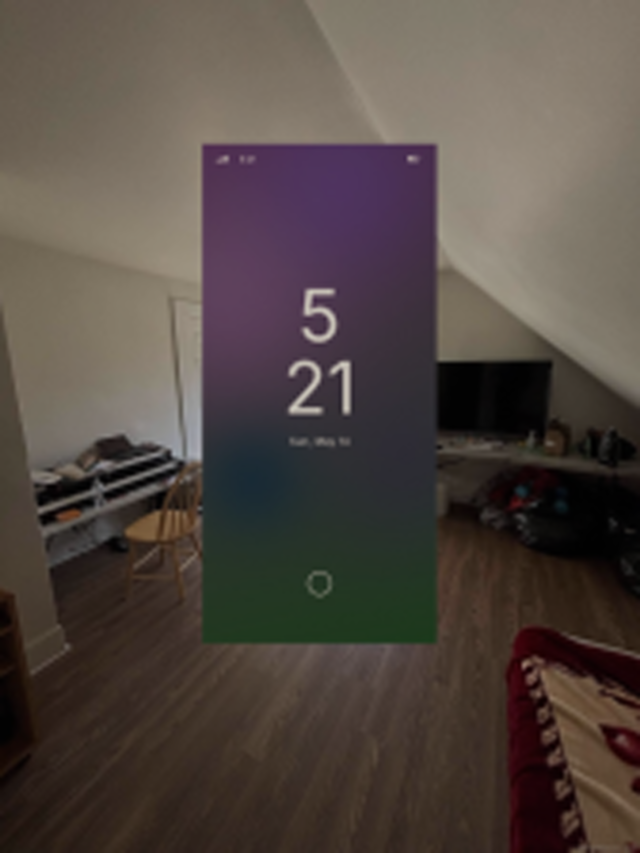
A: 5:21
